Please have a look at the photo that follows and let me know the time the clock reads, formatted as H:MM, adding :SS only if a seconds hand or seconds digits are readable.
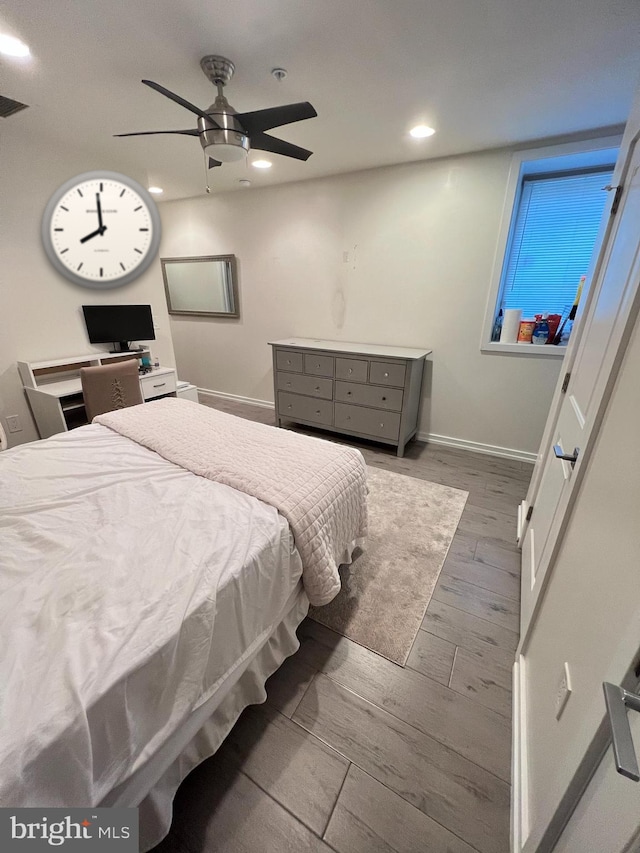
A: 7:59
